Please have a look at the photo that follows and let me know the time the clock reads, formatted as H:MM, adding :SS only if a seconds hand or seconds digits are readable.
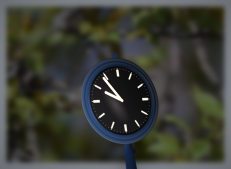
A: 9:54
